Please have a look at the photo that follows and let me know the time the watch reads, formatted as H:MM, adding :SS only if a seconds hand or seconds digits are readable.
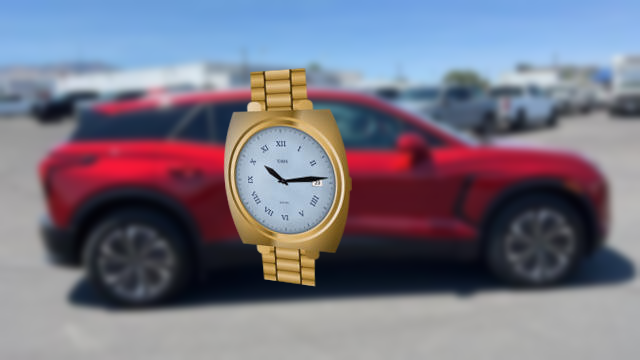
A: 10:14
